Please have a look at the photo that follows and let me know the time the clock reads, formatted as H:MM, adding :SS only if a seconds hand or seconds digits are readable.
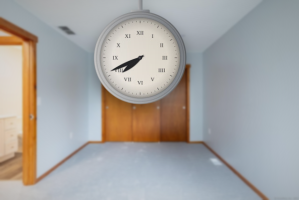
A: 7:41
